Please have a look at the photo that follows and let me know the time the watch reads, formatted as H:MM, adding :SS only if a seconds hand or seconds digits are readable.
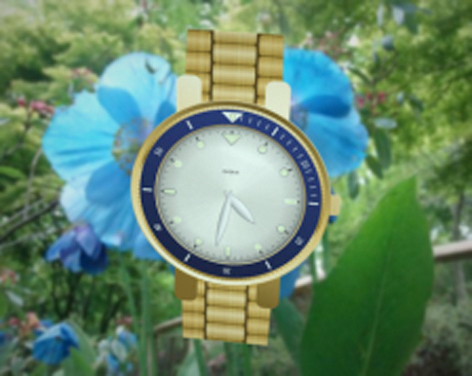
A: 4:32
